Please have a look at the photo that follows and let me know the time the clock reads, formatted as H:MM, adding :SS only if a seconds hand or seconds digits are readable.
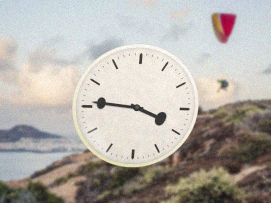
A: 3:46
